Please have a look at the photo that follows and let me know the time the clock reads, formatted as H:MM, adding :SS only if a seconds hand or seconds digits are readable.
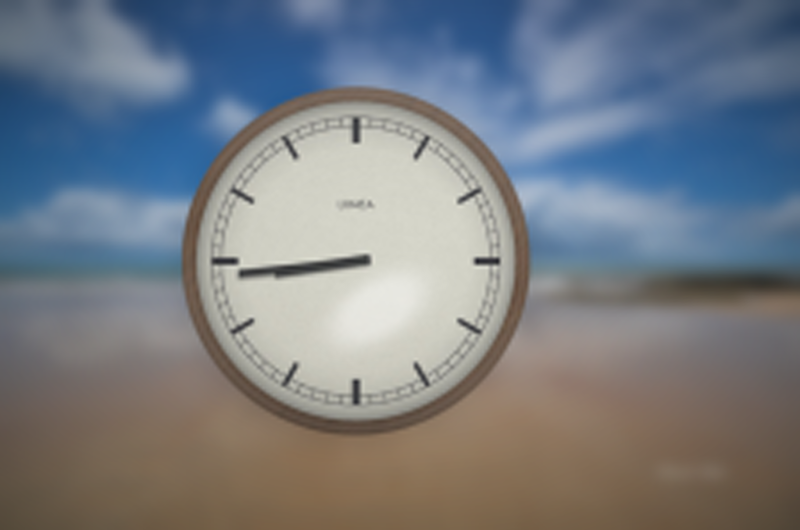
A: 8:44
